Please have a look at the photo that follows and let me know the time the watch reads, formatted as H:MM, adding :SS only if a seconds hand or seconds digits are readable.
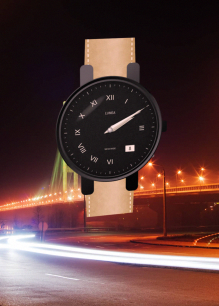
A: 2:10
